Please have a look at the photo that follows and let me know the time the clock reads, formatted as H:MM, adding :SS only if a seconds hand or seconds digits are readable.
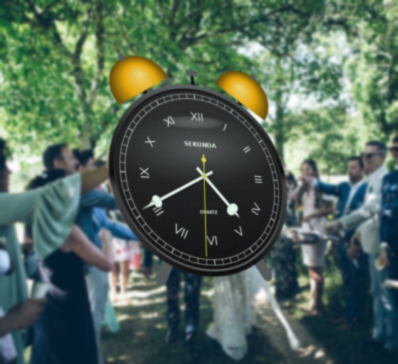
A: 4:40:31
